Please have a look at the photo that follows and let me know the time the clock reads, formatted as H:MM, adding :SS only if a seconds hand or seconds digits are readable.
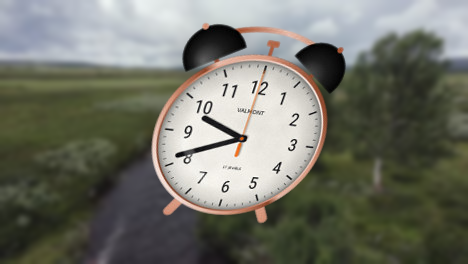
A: 9:41:00
